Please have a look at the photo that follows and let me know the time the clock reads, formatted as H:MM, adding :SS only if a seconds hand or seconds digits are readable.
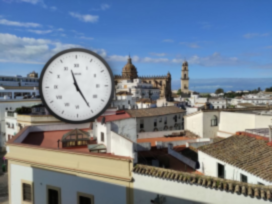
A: 11:25
